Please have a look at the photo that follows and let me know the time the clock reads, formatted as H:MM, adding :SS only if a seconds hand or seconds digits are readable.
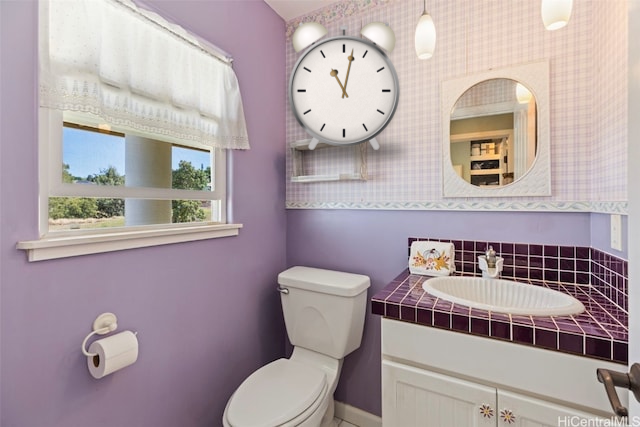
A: 11:02
